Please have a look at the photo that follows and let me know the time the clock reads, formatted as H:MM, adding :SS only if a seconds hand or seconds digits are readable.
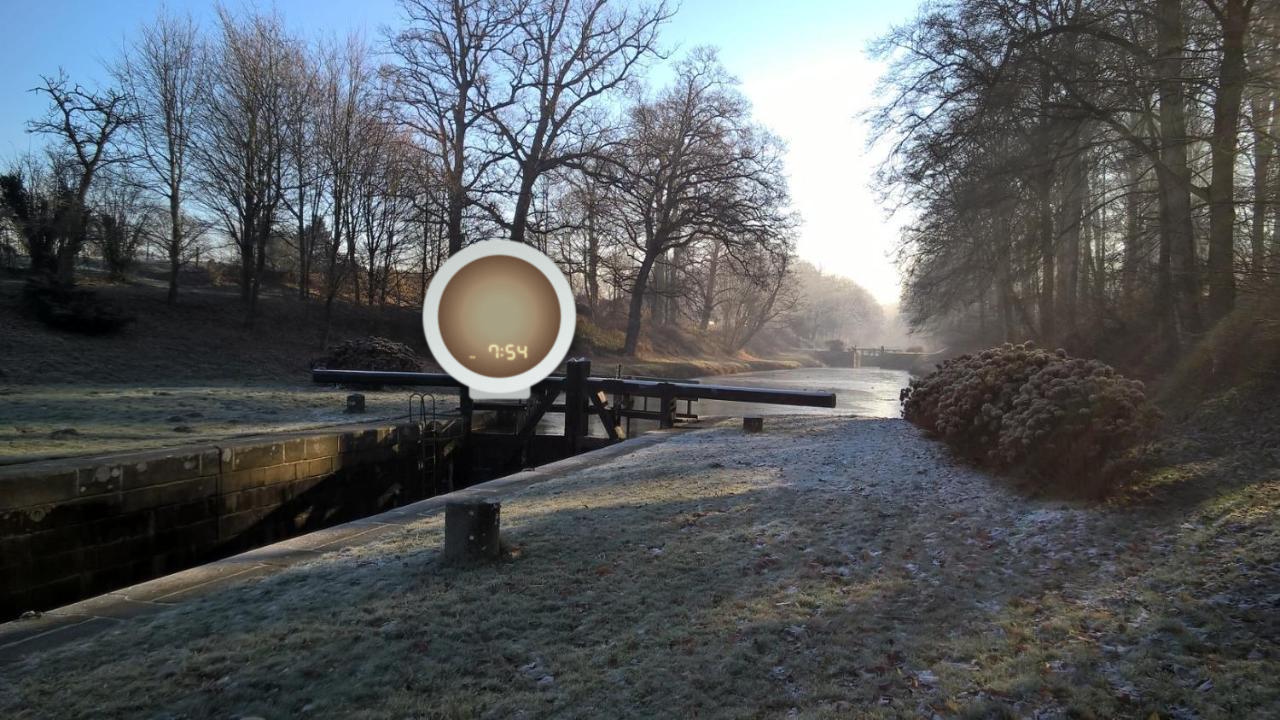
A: 7:54
